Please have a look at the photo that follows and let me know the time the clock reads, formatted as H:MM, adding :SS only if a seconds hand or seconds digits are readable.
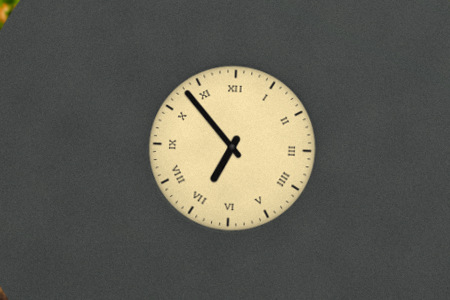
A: 6:53
